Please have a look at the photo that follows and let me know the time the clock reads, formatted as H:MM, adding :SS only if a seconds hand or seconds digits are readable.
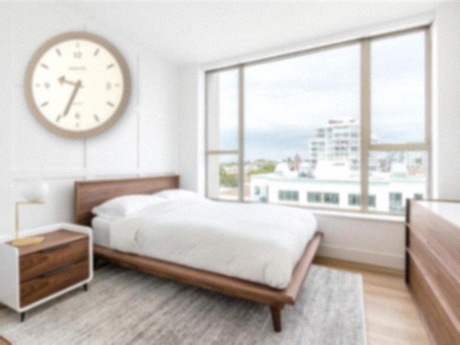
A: 9:34
